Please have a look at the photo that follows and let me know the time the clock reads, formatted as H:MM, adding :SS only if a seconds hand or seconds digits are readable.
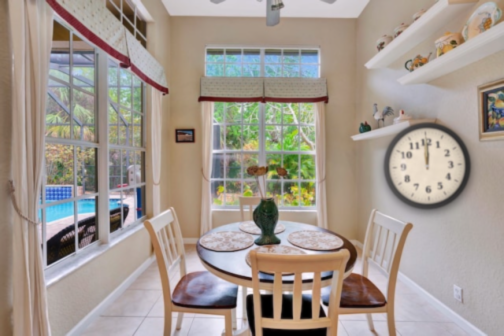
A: 12:00
